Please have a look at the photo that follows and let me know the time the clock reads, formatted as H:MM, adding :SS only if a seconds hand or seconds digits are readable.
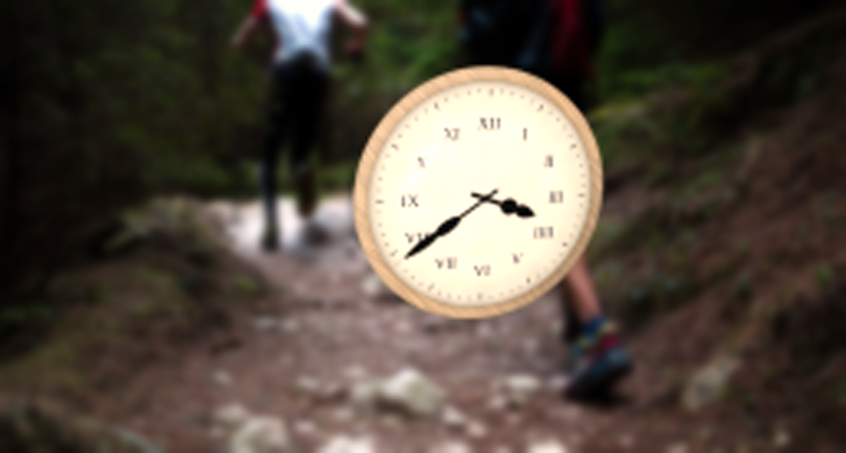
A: 3:39
